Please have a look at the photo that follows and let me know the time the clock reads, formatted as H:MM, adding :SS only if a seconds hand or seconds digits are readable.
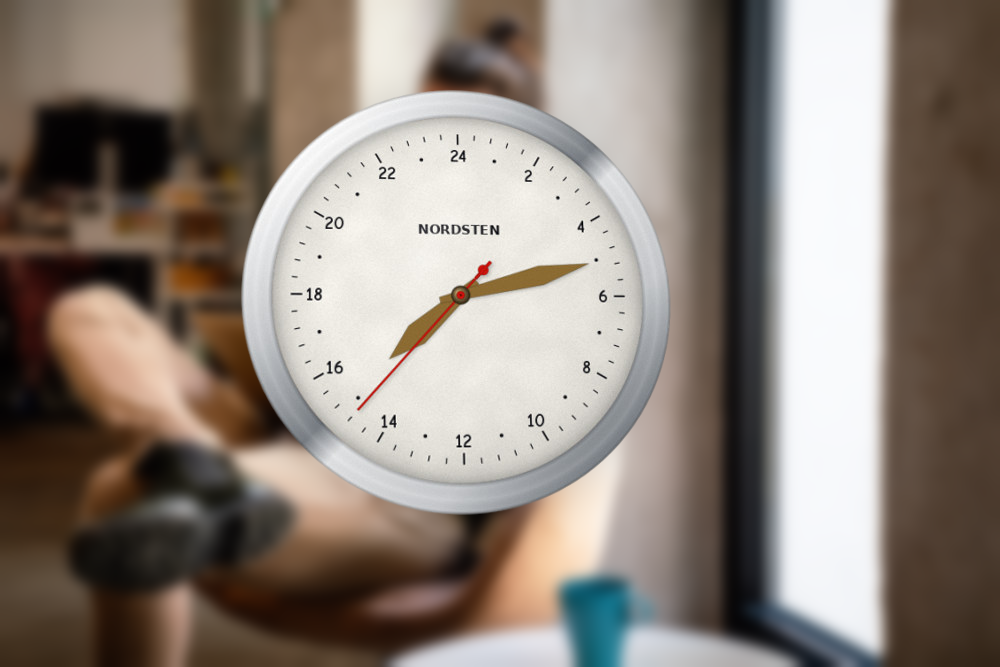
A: 15:12:37
